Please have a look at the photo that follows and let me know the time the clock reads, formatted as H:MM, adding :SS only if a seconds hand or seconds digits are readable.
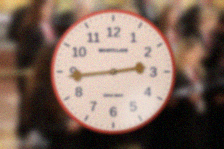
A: 2:44
